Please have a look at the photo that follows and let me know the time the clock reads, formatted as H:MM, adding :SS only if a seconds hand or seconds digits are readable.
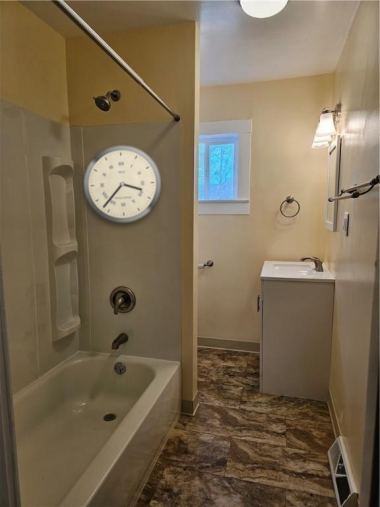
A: 3:37
